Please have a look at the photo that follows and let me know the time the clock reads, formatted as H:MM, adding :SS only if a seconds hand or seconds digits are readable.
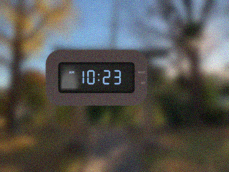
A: 10:23
